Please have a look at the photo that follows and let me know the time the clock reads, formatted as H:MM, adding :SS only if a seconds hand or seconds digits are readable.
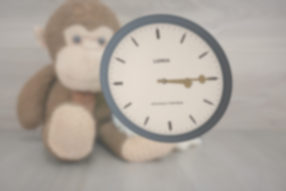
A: 3:15
